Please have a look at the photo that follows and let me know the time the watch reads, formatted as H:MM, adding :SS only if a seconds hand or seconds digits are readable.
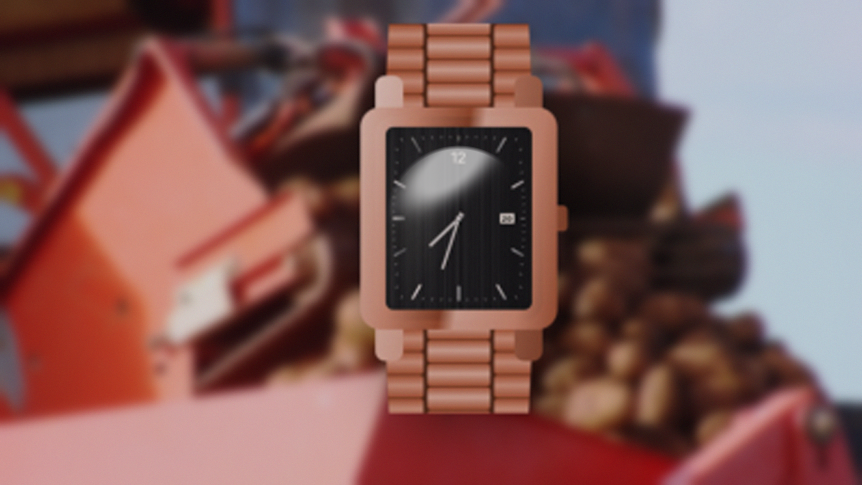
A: 7:33
